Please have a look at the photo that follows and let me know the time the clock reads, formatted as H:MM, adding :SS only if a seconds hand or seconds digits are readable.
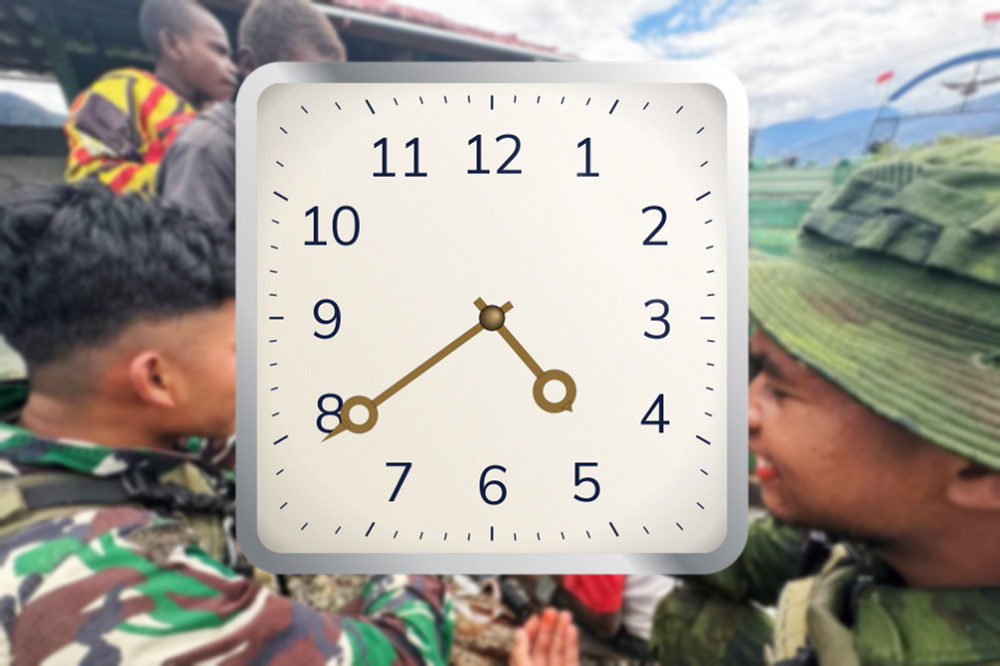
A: 4:39
